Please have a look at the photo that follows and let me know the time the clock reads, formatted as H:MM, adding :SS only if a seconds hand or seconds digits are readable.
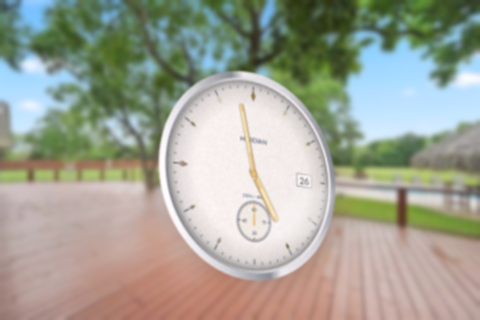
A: 4:58
